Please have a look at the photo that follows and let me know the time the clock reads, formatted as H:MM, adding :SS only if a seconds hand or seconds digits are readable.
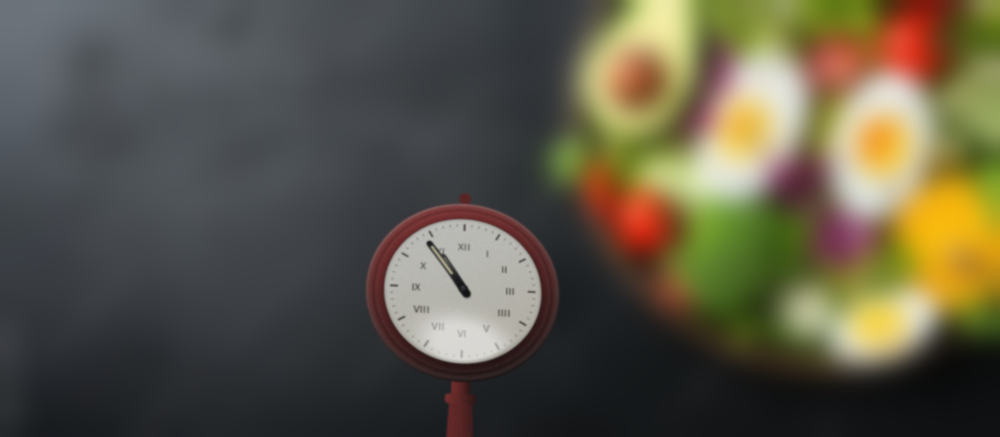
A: 10:54
